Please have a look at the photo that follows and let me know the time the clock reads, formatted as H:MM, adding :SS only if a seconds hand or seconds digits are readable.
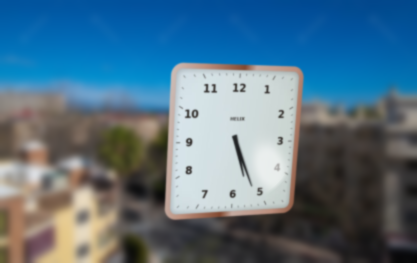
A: 5:26
